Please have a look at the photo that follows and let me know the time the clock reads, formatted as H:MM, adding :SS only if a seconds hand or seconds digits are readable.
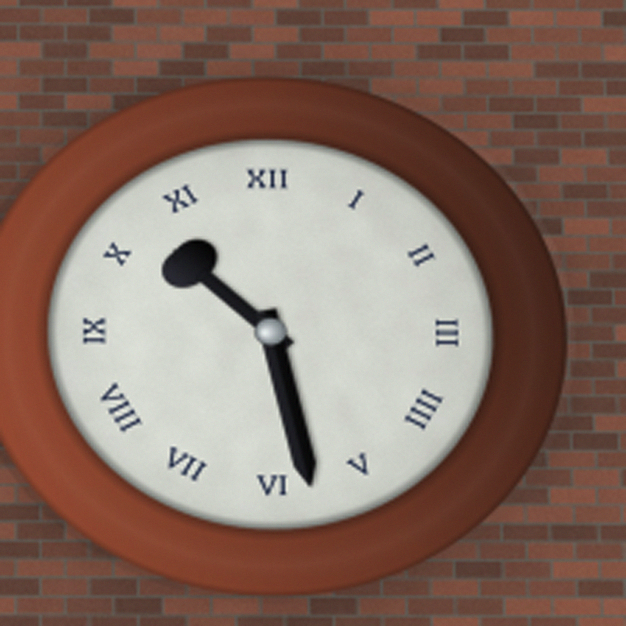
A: 10:28
